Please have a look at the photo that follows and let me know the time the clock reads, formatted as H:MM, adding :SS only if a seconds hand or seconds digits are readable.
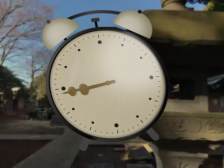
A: 8:44
